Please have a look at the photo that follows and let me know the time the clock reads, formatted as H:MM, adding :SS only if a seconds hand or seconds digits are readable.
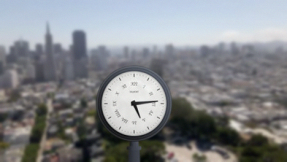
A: 5:14
